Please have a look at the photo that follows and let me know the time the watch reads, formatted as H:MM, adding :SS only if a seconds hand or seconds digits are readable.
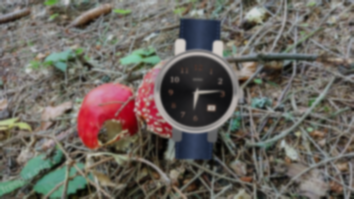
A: 6:14
